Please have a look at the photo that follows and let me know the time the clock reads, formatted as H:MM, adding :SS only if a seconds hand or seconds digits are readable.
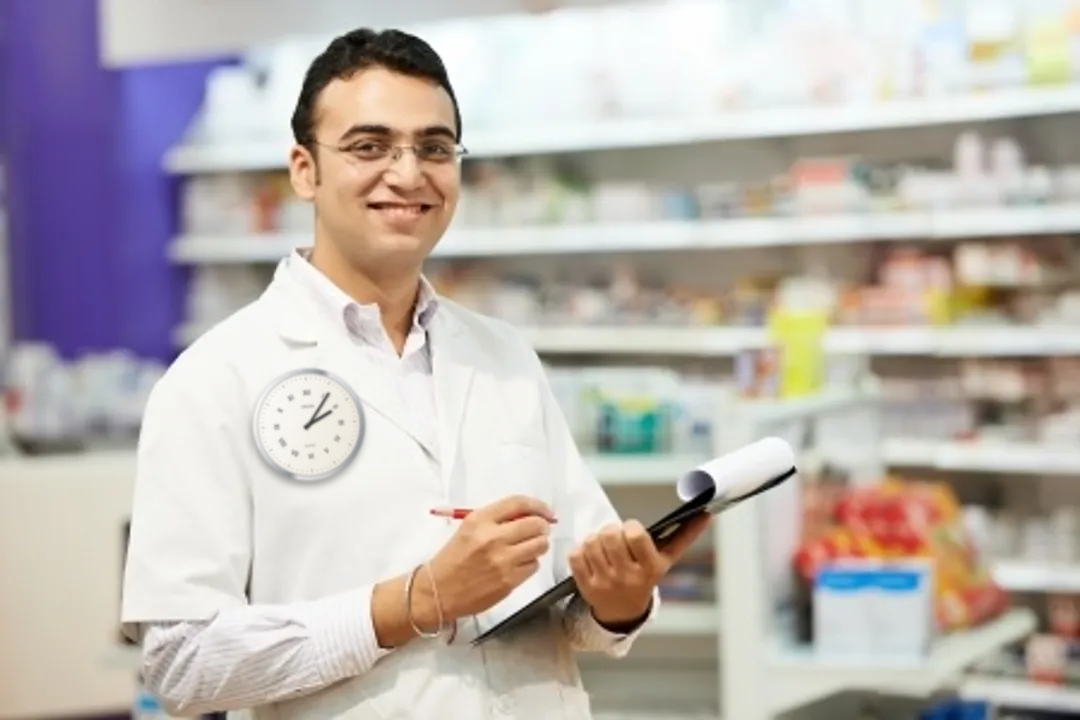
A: 2:06
